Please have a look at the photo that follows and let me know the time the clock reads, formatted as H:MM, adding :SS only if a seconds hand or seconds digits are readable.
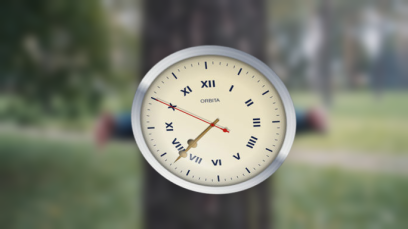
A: 7:37:50
